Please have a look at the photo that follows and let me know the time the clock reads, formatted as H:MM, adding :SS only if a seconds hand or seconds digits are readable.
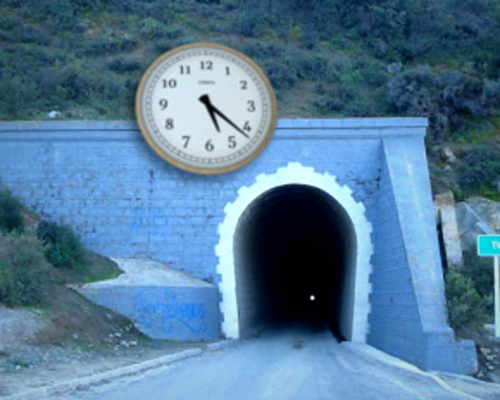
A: 5:22
